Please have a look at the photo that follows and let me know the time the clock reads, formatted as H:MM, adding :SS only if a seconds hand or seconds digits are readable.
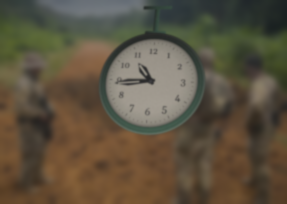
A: 10:44
